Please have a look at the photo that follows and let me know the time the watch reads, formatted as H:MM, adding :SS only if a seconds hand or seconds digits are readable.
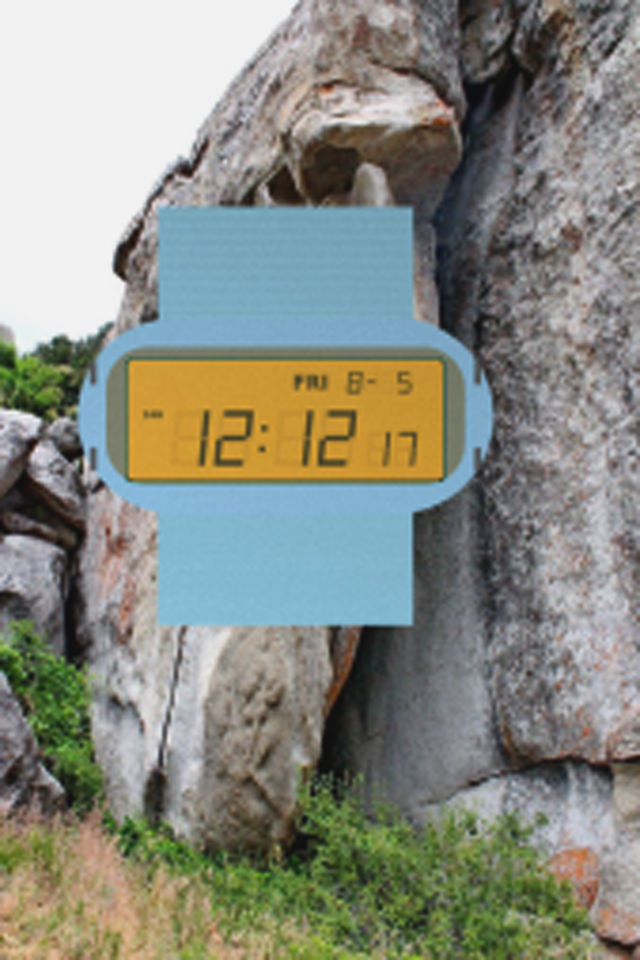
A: 12:12:17
